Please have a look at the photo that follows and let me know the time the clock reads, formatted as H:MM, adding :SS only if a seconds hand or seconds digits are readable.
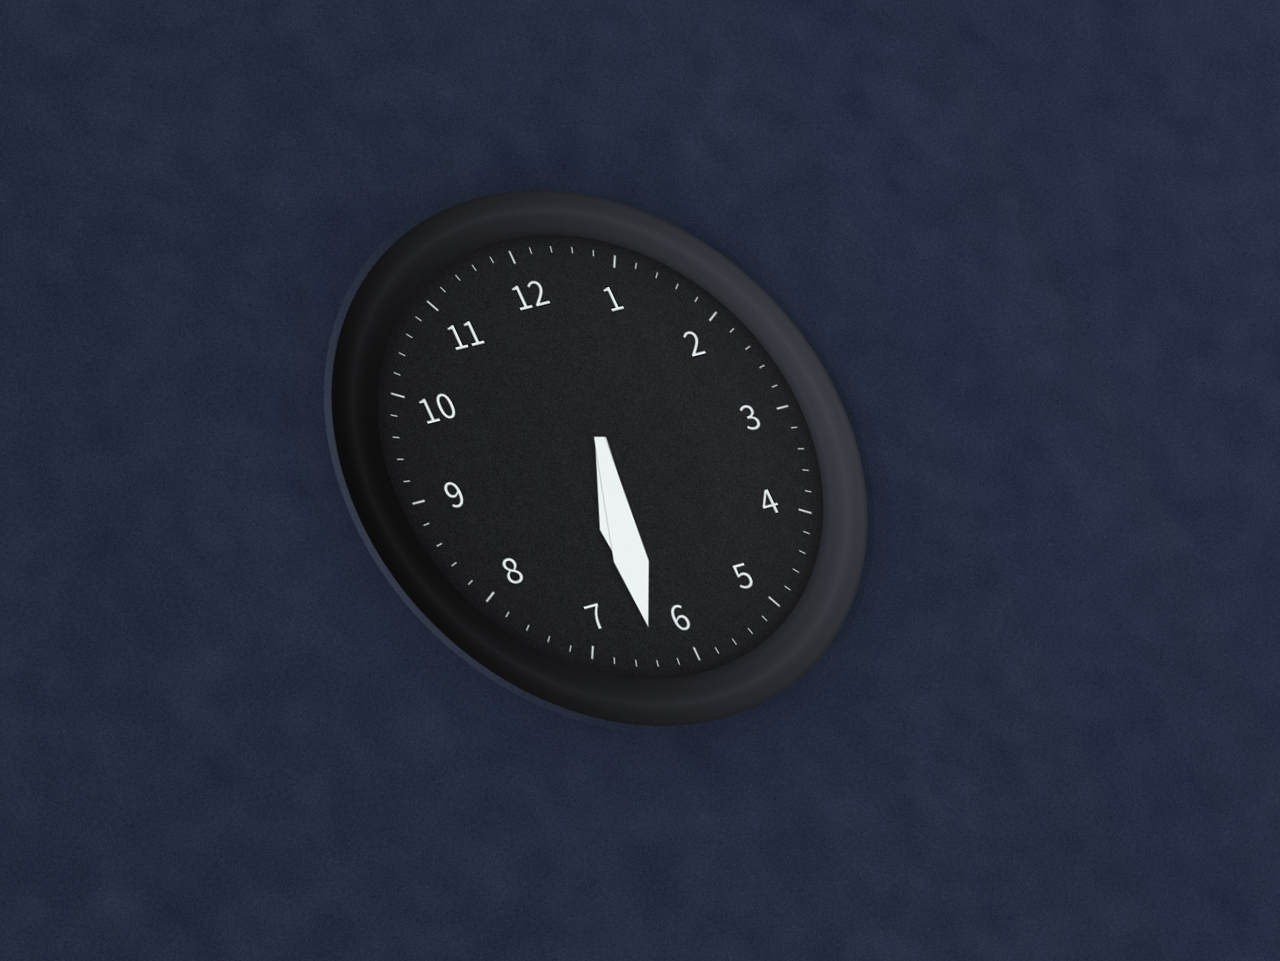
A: 6:32
